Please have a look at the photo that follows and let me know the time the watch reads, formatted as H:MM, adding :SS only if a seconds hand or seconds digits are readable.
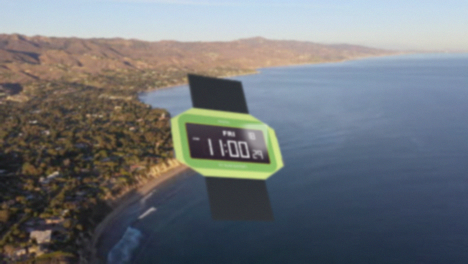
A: 11:00
